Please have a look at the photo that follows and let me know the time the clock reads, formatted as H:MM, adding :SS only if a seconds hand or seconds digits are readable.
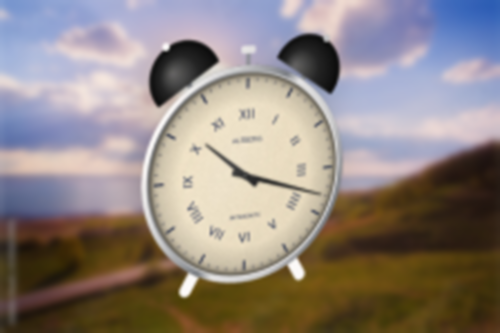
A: 10:18
